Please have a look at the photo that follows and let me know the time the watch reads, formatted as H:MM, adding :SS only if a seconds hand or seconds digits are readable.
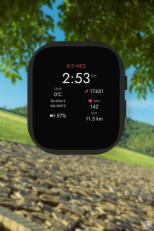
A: 2:53
